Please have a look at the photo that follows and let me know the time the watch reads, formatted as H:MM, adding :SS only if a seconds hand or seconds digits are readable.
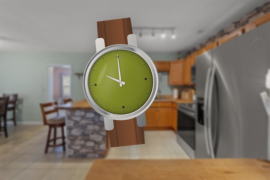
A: 10:00
